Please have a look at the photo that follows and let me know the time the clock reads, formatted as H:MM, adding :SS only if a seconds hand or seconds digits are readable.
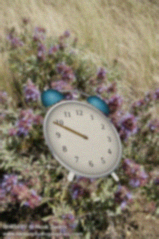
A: 9:49
